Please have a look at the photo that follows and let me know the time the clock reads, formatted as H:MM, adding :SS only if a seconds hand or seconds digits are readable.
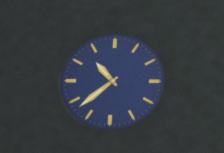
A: 10:38
